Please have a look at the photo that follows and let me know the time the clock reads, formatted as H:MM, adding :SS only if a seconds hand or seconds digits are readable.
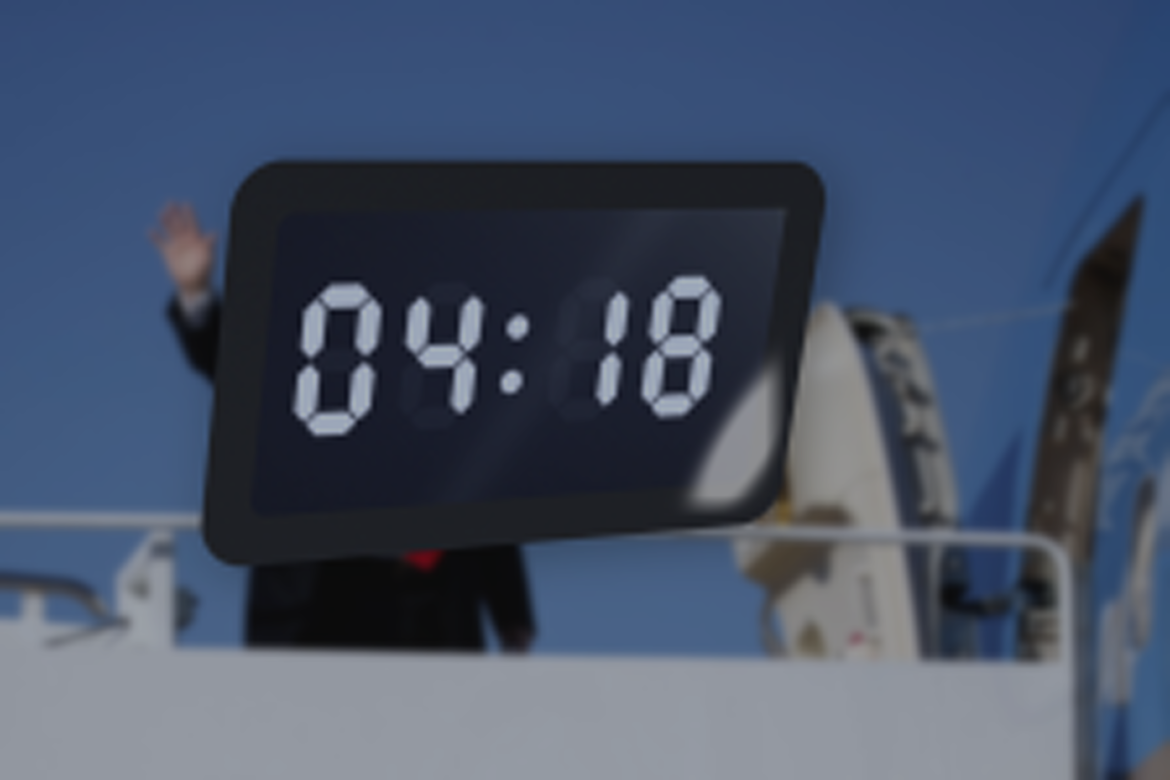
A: 4:18
